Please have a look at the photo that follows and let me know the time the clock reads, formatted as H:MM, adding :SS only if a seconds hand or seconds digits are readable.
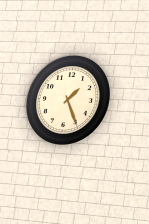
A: 1:25
